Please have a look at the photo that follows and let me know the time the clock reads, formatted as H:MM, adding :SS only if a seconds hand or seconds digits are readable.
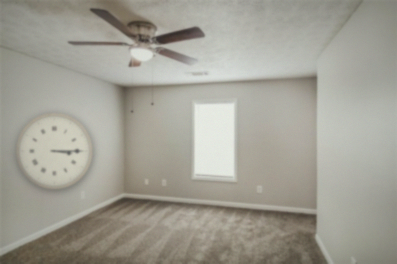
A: 3:15
